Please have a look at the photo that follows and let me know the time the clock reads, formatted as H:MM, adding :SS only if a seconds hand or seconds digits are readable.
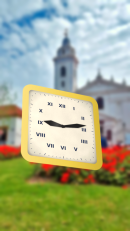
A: 9:13
